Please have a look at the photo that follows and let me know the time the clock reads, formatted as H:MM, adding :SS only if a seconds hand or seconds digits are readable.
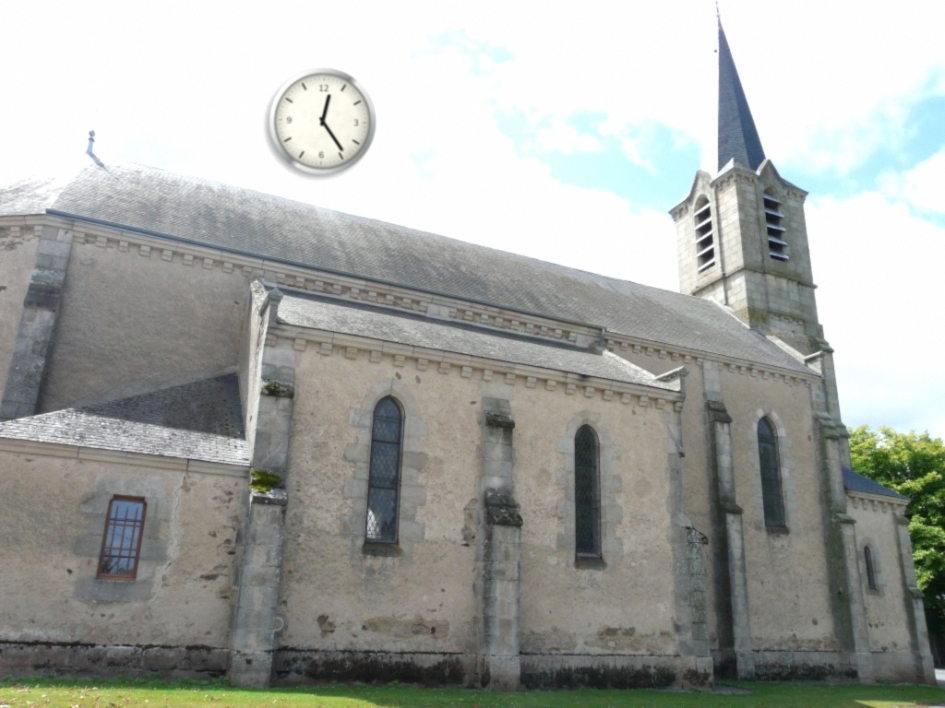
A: 12:24
